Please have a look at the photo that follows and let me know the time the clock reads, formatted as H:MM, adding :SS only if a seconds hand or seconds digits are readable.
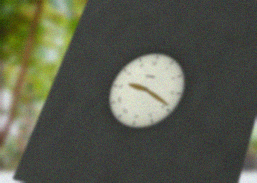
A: 9:19
